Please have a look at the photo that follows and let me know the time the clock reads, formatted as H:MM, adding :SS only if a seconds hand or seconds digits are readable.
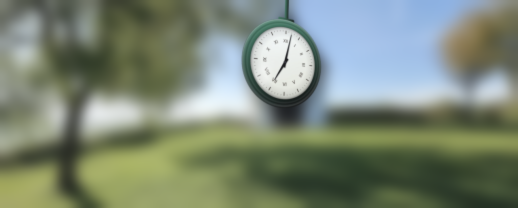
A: 7:02
